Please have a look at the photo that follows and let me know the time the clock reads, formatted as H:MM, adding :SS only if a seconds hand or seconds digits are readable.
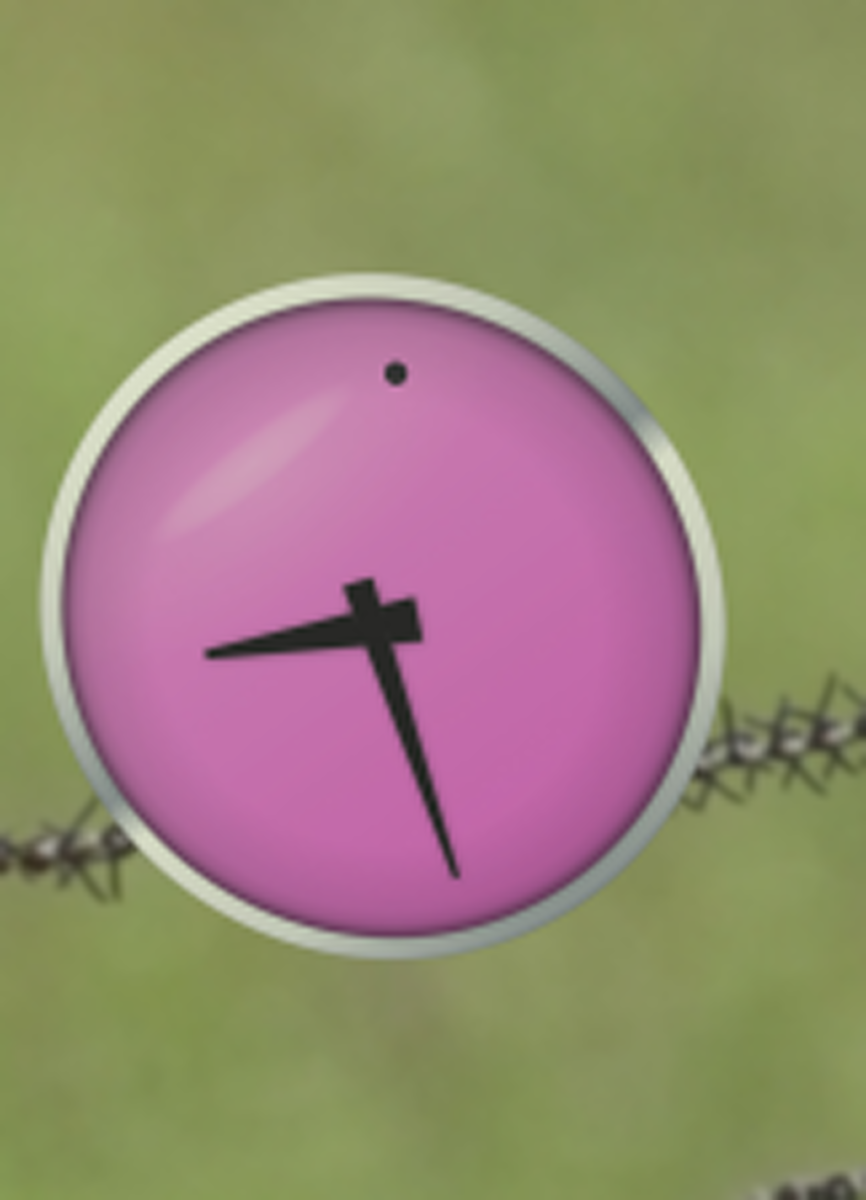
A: 8:26
